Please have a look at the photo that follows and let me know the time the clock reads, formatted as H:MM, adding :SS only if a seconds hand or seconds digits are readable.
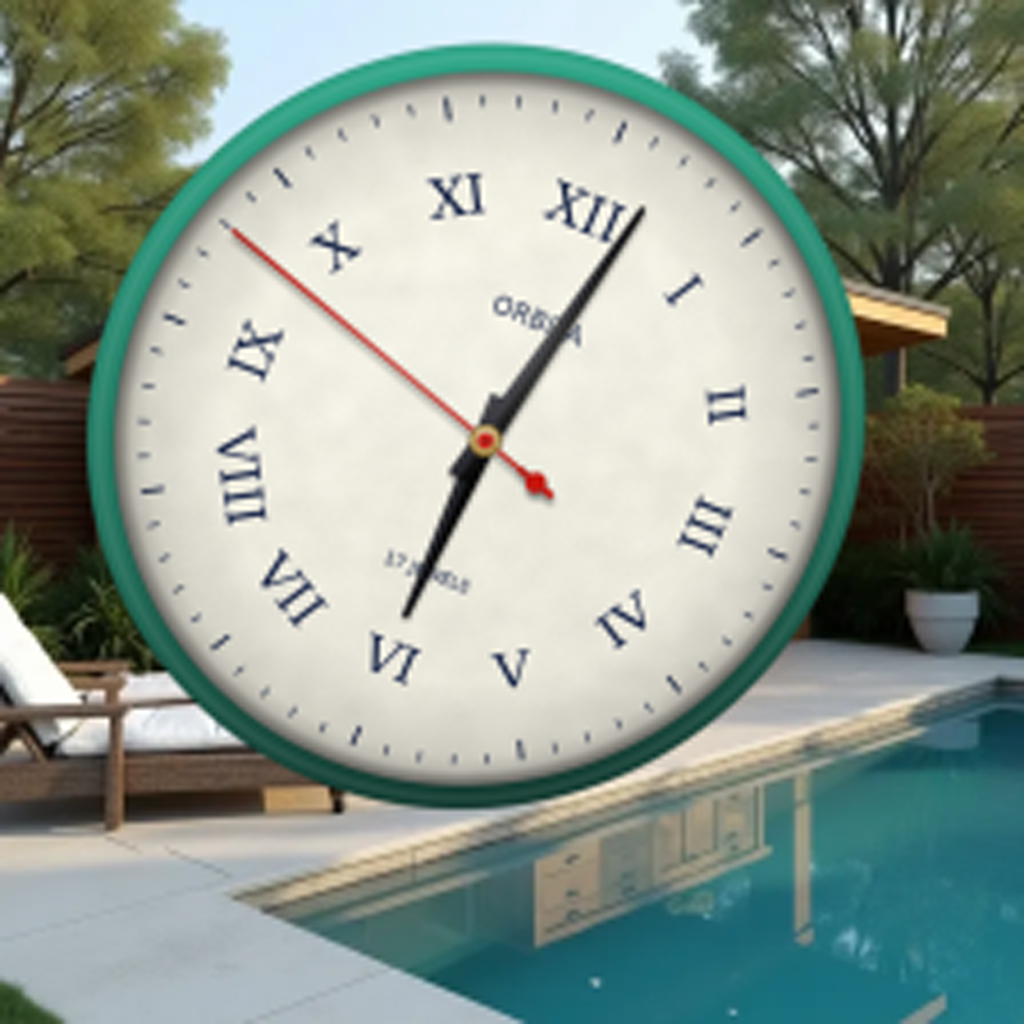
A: 6:01:48
